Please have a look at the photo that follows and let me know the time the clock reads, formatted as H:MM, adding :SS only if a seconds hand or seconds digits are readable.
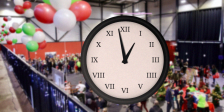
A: 12:58
